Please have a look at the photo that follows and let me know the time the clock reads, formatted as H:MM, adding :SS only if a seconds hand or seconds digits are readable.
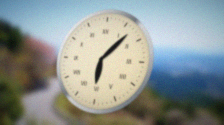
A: 6:07
